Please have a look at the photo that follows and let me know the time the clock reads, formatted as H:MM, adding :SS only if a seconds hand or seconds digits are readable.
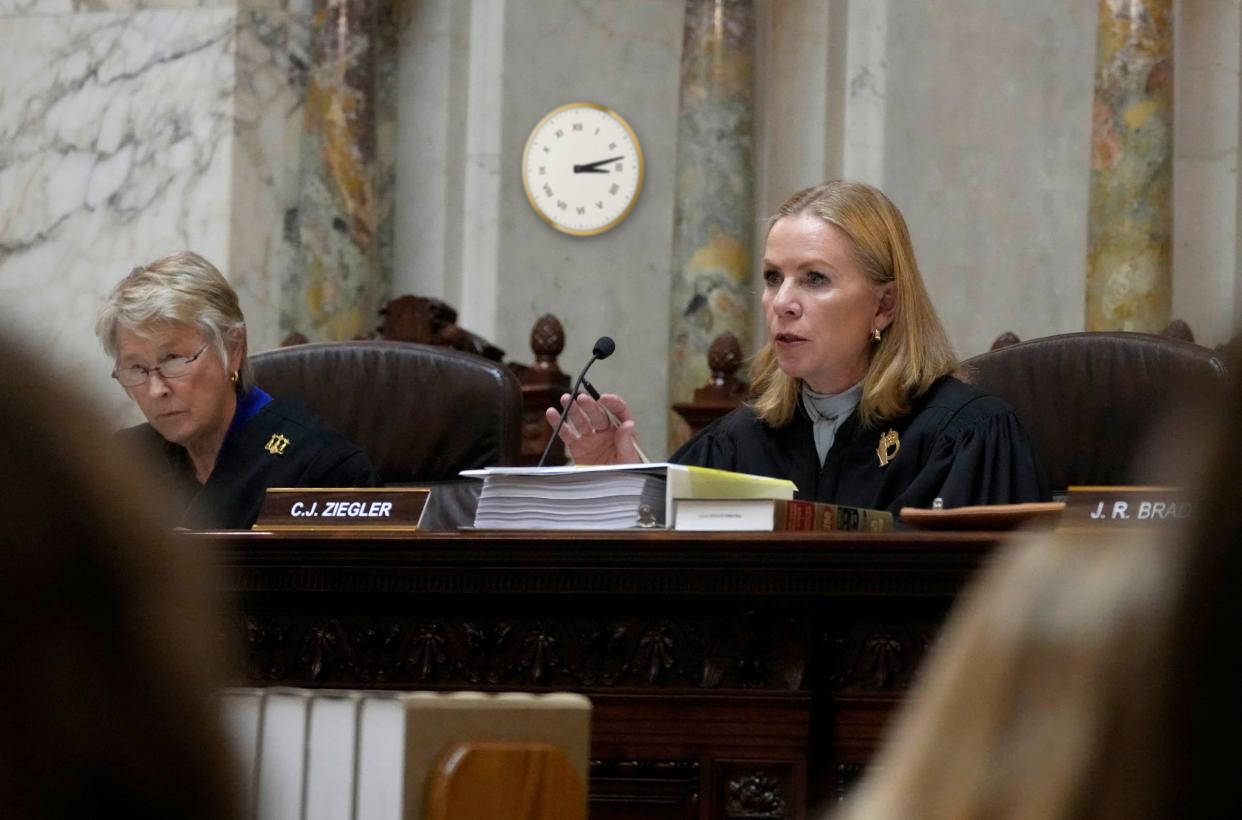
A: 3:13
